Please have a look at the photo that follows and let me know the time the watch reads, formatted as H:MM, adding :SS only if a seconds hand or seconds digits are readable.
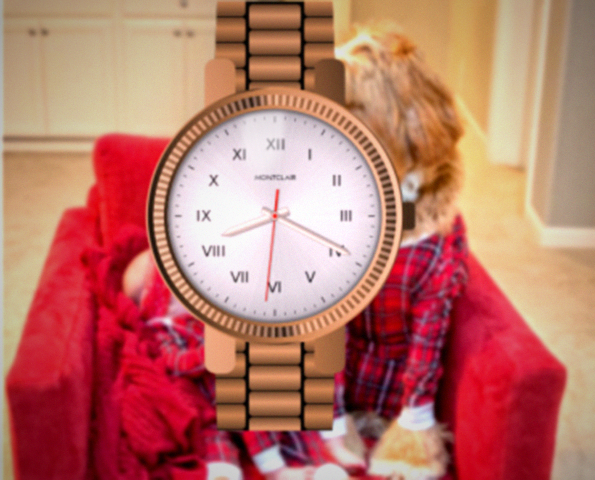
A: 8:19:31
